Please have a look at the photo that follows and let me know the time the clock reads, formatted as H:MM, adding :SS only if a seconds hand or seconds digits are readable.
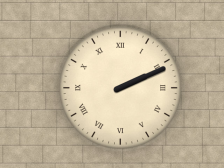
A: 2:11
